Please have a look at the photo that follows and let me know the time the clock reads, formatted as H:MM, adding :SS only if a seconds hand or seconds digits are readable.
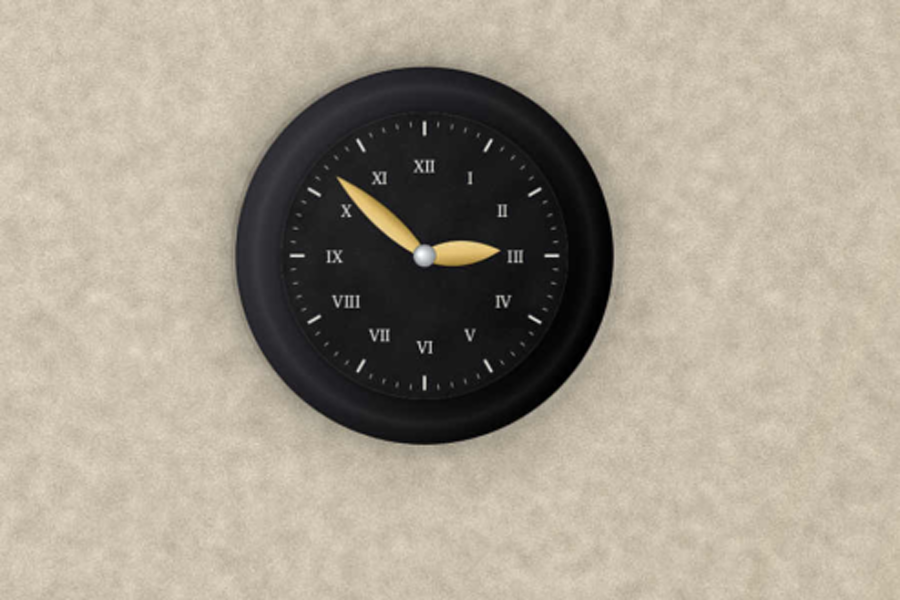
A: 2:52
